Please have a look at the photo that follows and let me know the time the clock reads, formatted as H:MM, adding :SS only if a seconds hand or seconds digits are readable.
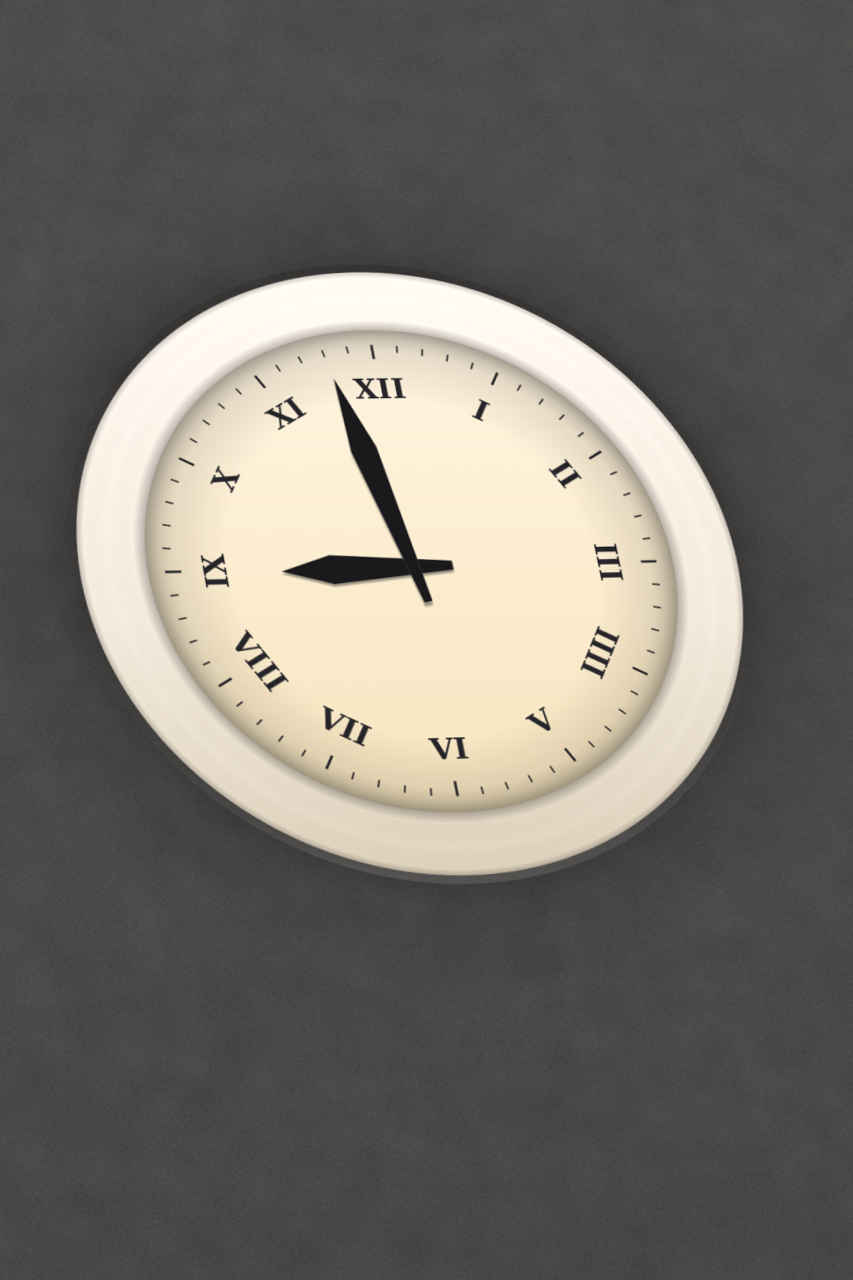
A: 8:58
